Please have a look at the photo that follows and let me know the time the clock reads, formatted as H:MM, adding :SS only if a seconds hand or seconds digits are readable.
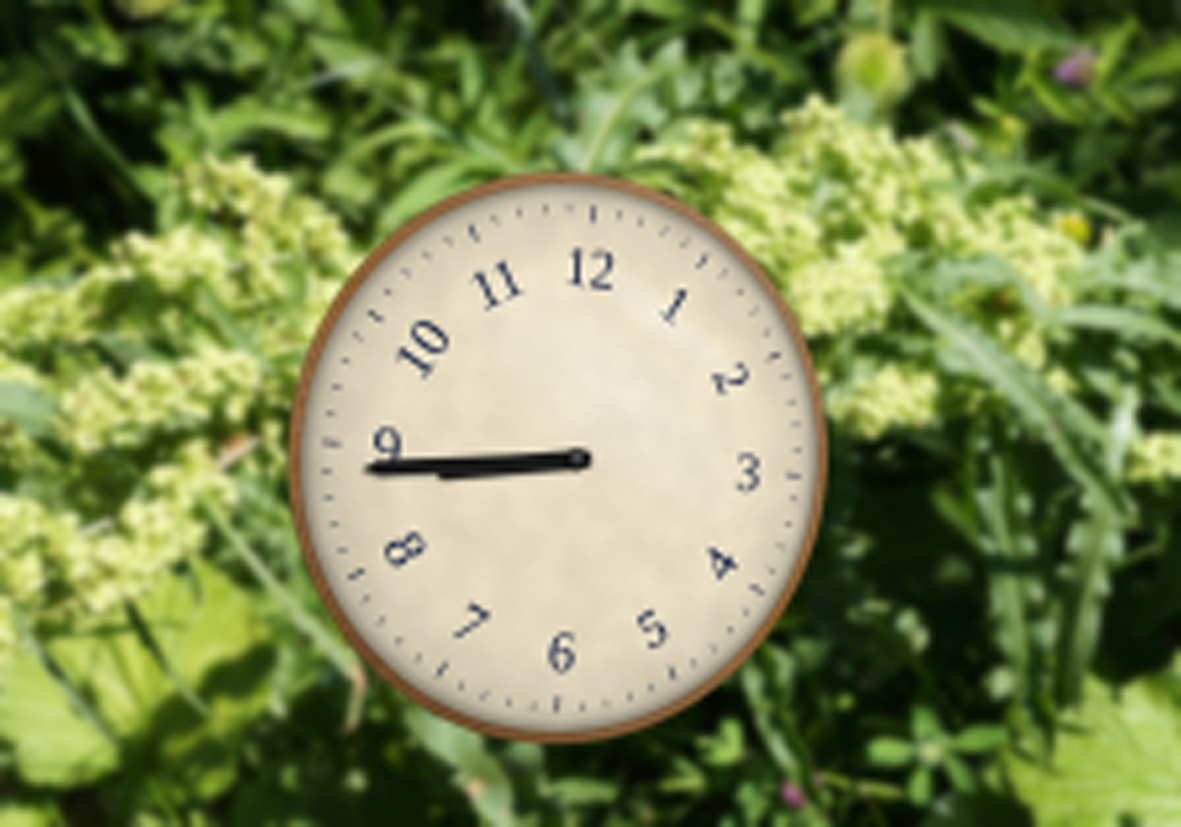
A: 8:44
